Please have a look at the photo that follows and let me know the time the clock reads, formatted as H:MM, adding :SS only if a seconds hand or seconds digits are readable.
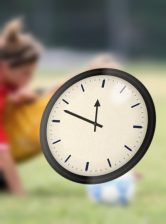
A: 11:48
